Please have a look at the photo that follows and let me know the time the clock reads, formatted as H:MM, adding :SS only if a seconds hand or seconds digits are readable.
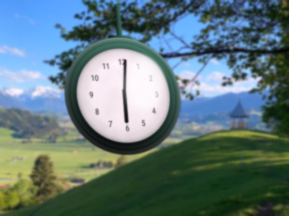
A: 6:01
